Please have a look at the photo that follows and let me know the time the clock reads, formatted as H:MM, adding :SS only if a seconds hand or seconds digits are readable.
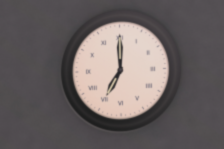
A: 7:00
